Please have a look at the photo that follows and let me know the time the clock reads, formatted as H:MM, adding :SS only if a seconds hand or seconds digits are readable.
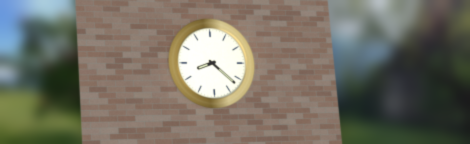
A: 8:22
